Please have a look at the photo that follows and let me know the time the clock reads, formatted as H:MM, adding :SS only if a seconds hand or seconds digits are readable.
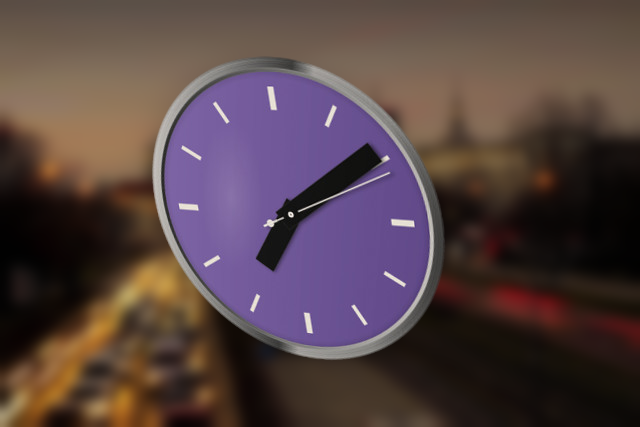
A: 7:09:11
